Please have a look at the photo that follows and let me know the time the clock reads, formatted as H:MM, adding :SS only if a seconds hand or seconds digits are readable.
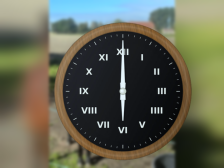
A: 6:00
